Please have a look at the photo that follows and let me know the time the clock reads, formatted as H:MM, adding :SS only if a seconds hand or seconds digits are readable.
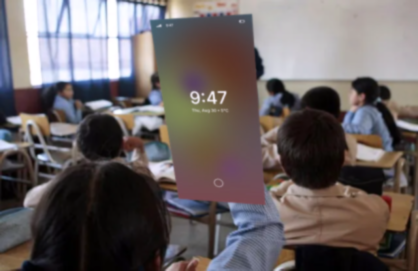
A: 9:47
